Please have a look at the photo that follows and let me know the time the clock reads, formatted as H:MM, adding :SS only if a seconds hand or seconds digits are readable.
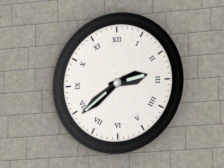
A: 2:39
